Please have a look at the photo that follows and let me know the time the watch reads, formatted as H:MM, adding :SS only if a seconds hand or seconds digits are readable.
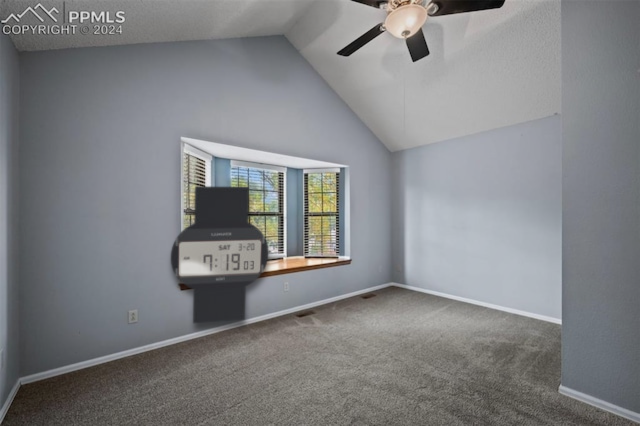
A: 7:19
